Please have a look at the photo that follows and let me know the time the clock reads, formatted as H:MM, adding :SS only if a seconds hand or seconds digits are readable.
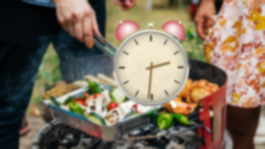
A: 2:31
